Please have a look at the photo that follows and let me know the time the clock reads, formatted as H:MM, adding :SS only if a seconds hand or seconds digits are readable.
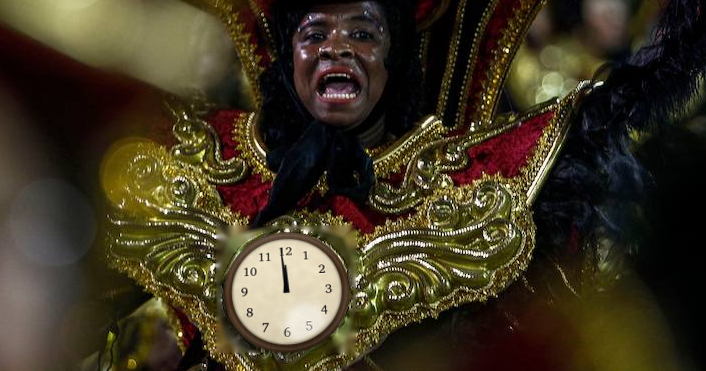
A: 11:59
